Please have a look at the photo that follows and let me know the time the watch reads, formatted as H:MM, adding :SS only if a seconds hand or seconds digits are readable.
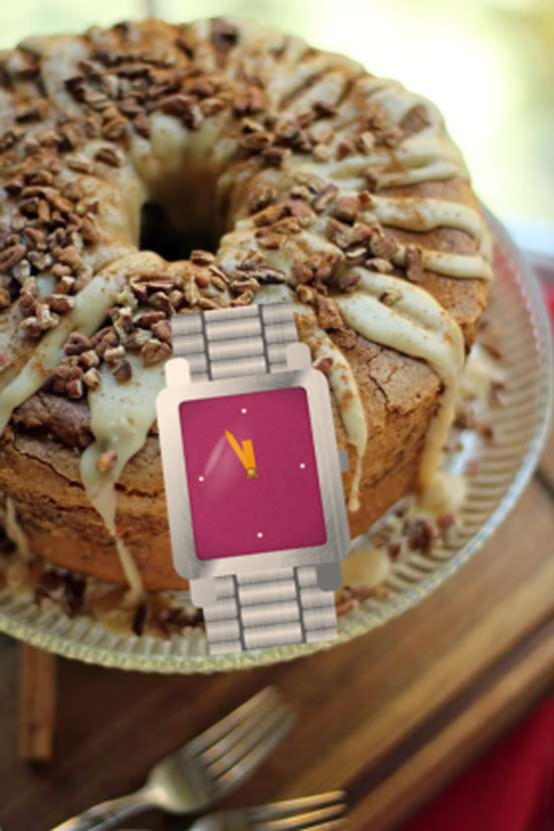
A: 11:56
